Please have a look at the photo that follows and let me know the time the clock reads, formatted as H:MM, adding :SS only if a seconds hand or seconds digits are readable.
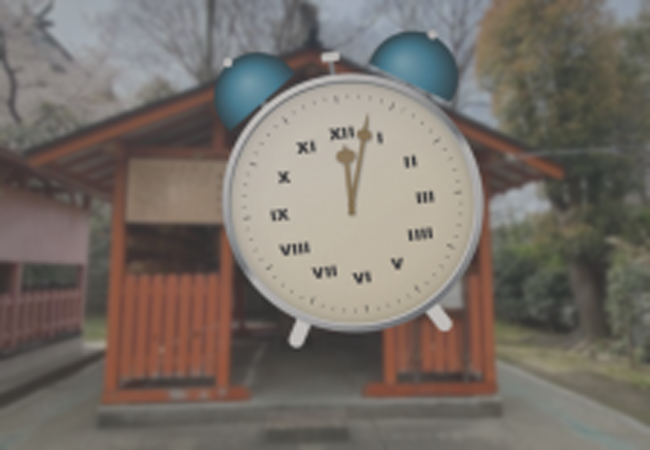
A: 12:03
